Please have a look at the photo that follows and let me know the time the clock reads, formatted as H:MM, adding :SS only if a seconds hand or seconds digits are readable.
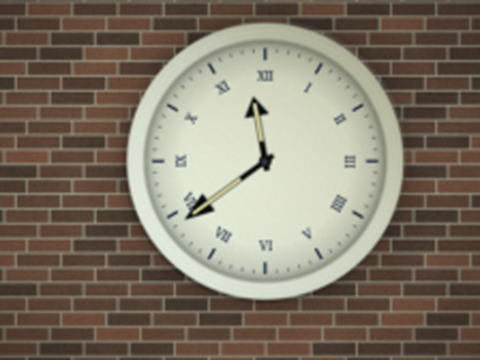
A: 11:39
